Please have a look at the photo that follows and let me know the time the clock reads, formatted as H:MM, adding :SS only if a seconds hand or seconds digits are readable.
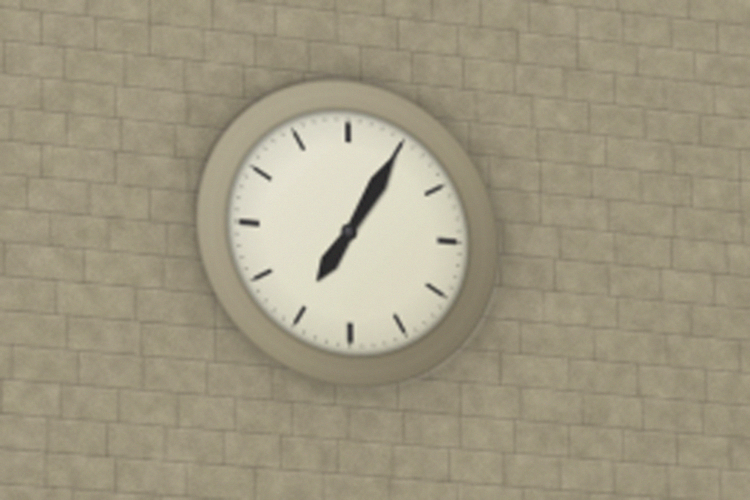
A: 7:05
